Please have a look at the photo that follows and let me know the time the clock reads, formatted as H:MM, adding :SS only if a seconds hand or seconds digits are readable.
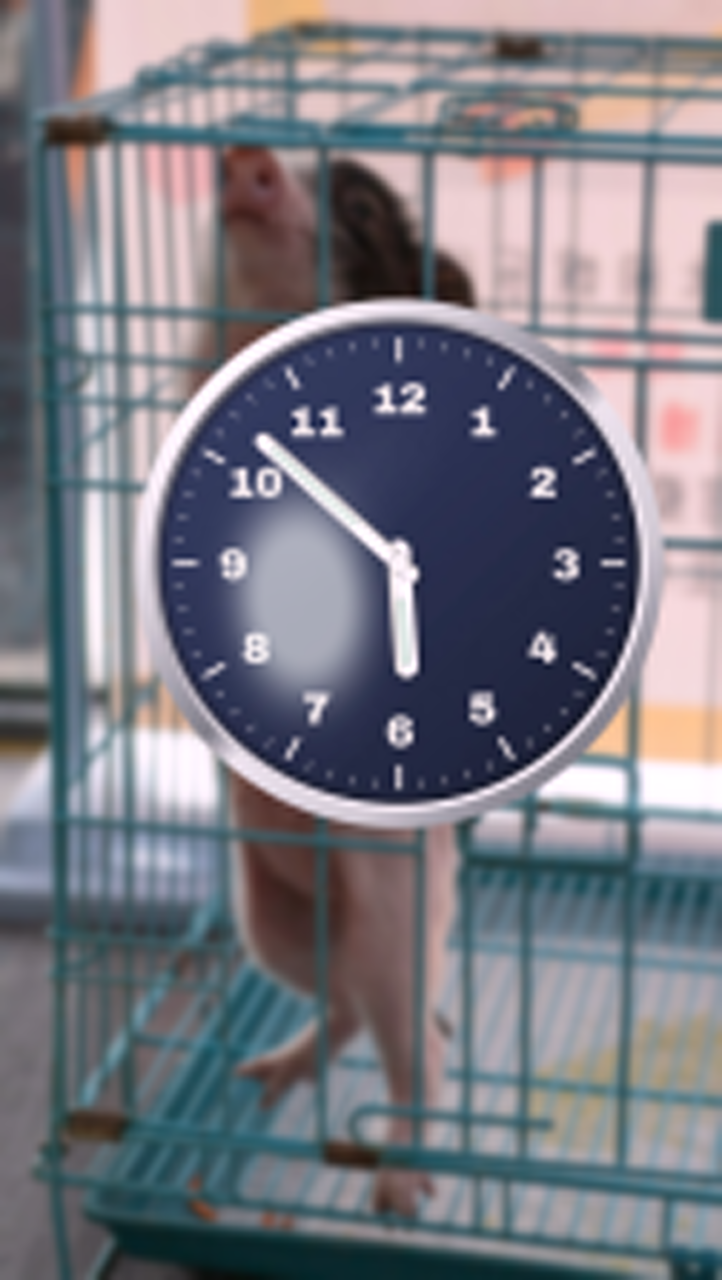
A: 5:52
